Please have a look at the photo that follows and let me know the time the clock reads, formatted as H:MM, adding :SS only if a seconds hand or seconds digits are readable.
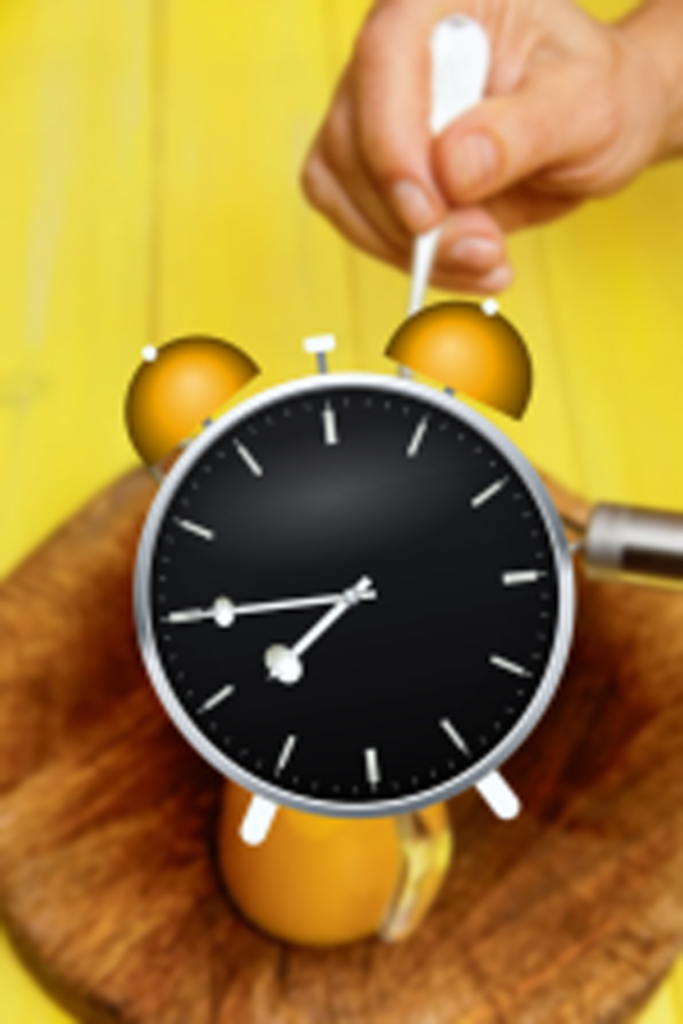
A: 7:45
